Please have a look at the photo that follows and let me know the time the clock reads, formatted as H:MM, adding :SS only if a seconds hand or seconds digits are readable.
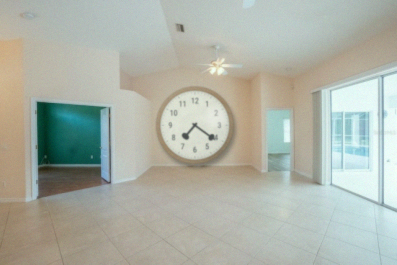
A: 7:21
